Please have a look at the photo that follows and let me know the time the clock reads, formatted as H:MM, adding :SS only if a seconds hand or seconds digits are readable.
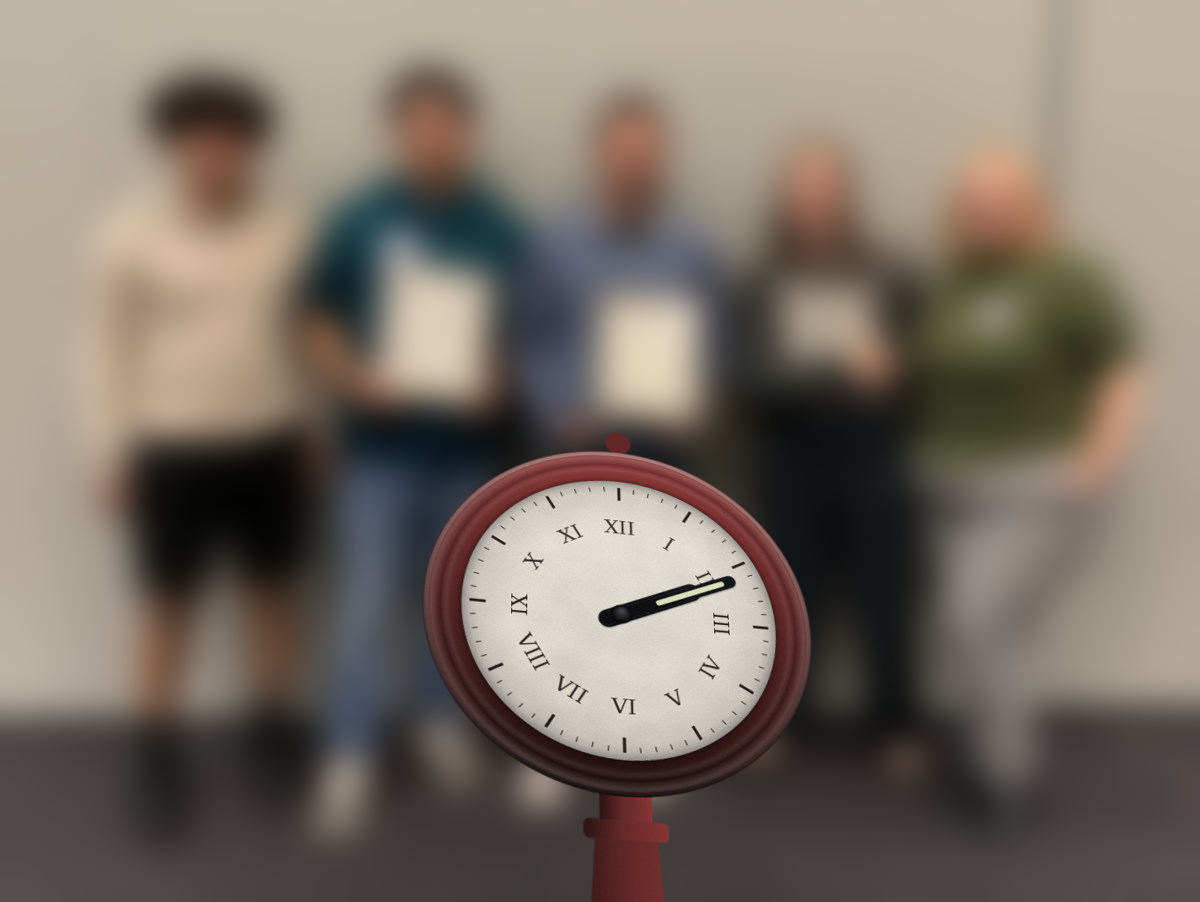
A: 2:11
